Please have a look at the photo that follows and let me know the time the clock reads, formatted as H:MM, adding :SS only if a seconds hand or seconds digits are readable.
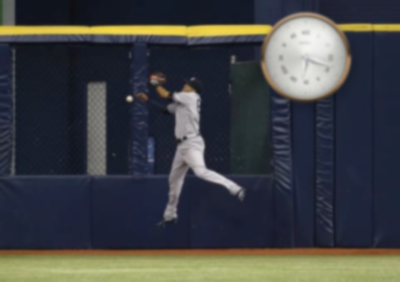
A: 6:18
